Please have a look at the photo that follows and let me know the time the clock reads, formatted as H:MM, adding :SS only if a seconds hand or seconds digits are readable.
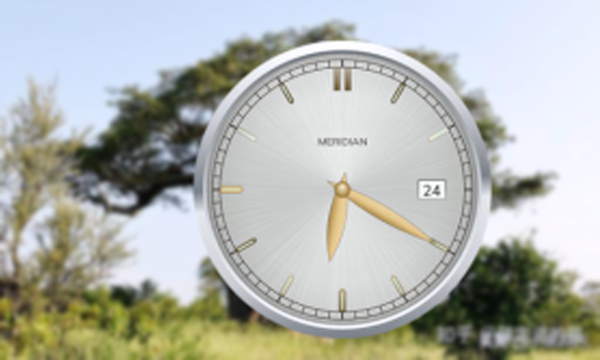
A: 6:20
